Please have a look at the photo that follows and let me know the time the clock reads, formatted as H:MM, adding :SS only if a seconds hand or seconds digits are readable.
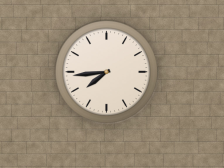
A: 7:44
